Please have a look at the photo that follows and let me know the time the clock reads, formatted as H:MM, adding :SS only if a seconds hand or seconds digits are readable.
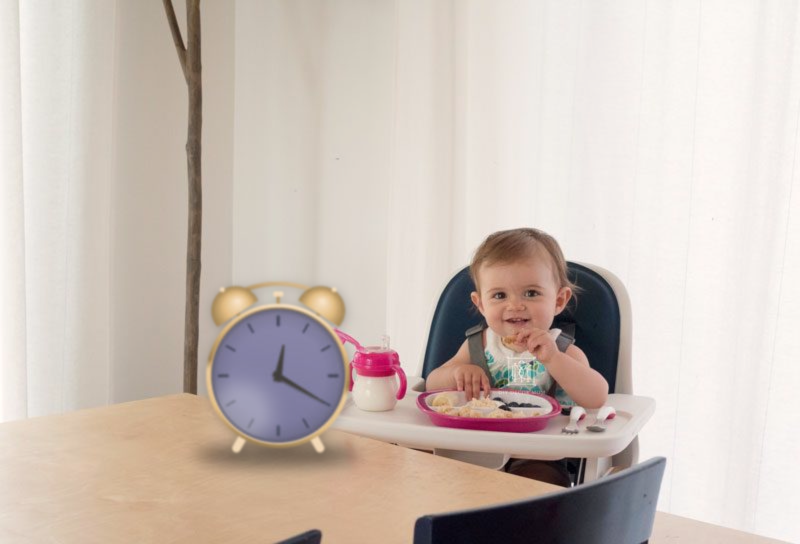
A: 12:20
